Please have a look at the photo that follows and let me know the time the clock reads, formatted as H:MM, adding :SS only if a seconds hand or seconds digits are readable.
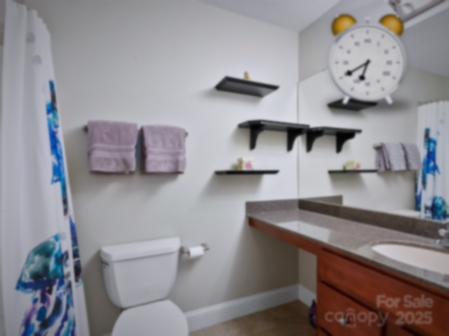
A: 6:40
